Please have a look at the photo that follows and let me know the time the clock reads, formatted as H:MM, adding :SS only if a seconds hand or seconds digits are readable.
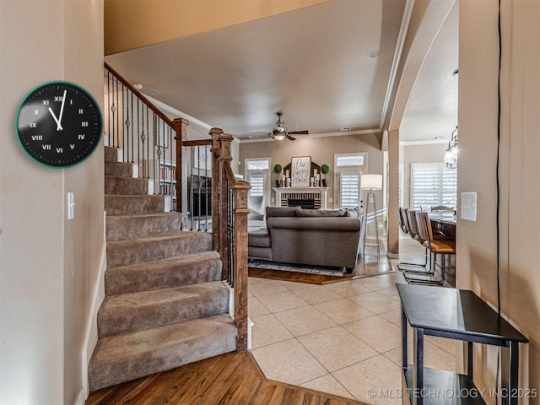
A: 11:02
